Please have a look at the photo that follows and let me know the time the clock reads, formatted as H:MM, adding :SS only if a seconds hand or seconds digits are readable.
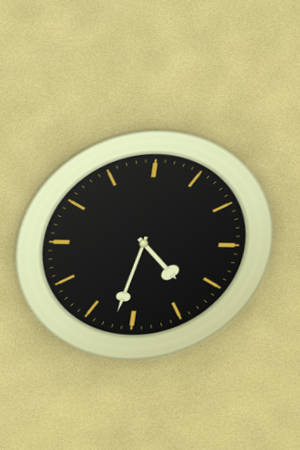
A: 4:32
